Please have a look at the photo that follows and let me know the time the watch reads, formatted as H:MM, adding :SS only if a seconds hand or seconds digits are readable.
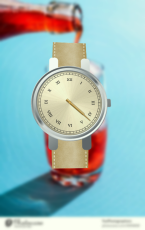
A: 4:22
